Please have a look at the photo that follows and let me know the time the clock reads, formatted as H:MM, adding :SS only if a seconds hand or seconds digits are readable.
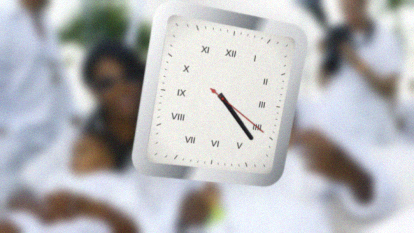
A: 4:22:20
